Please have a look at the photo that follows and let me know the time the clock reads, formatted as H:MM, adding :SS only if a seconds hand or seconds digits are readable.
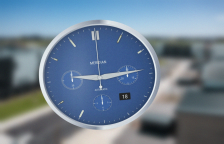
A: 9:14
